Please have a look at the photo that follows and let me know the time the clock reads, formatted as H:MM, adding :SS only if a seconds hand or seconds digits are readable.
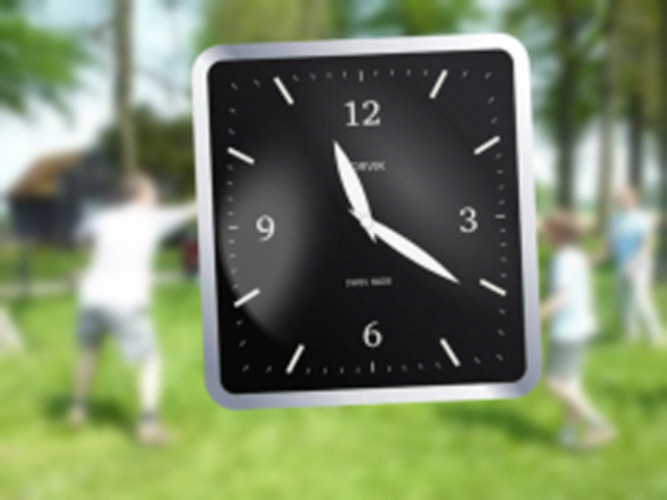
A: 11:21
